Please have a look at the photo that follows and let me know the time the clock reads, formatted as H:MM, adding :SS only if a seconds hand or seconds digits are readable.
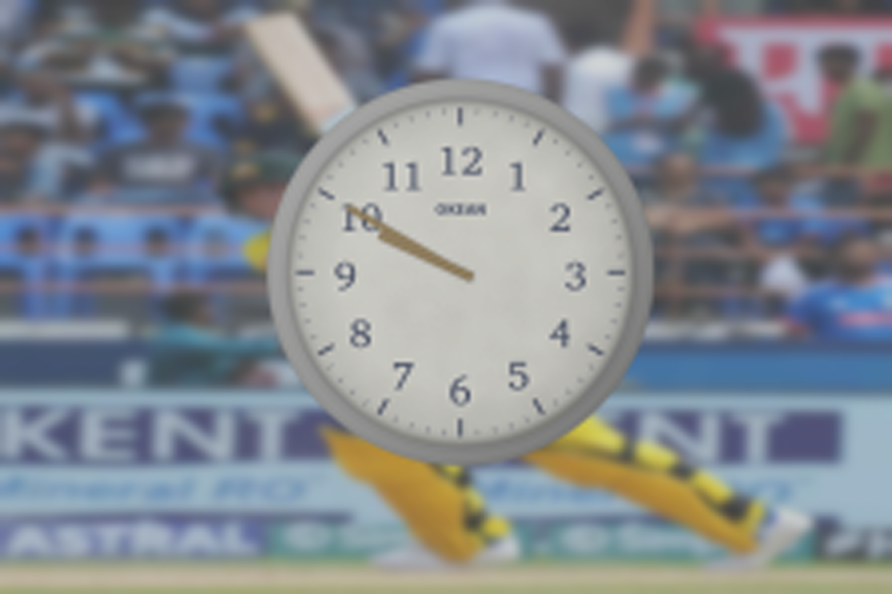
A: 9:50
